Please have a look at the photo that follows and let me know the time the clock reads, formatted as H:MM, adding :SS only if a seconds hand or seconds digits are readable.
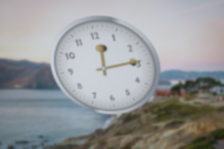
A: 12:14
